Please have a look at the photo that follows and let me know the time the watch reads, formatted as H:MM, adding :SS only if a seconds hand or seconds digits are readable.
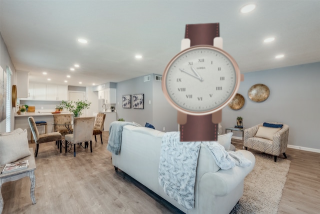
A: 10:50
